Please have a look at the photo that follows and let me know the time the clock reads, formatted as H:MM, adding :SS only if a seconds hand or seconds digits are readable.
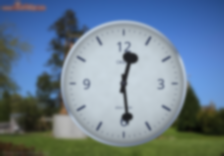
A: 12:29
